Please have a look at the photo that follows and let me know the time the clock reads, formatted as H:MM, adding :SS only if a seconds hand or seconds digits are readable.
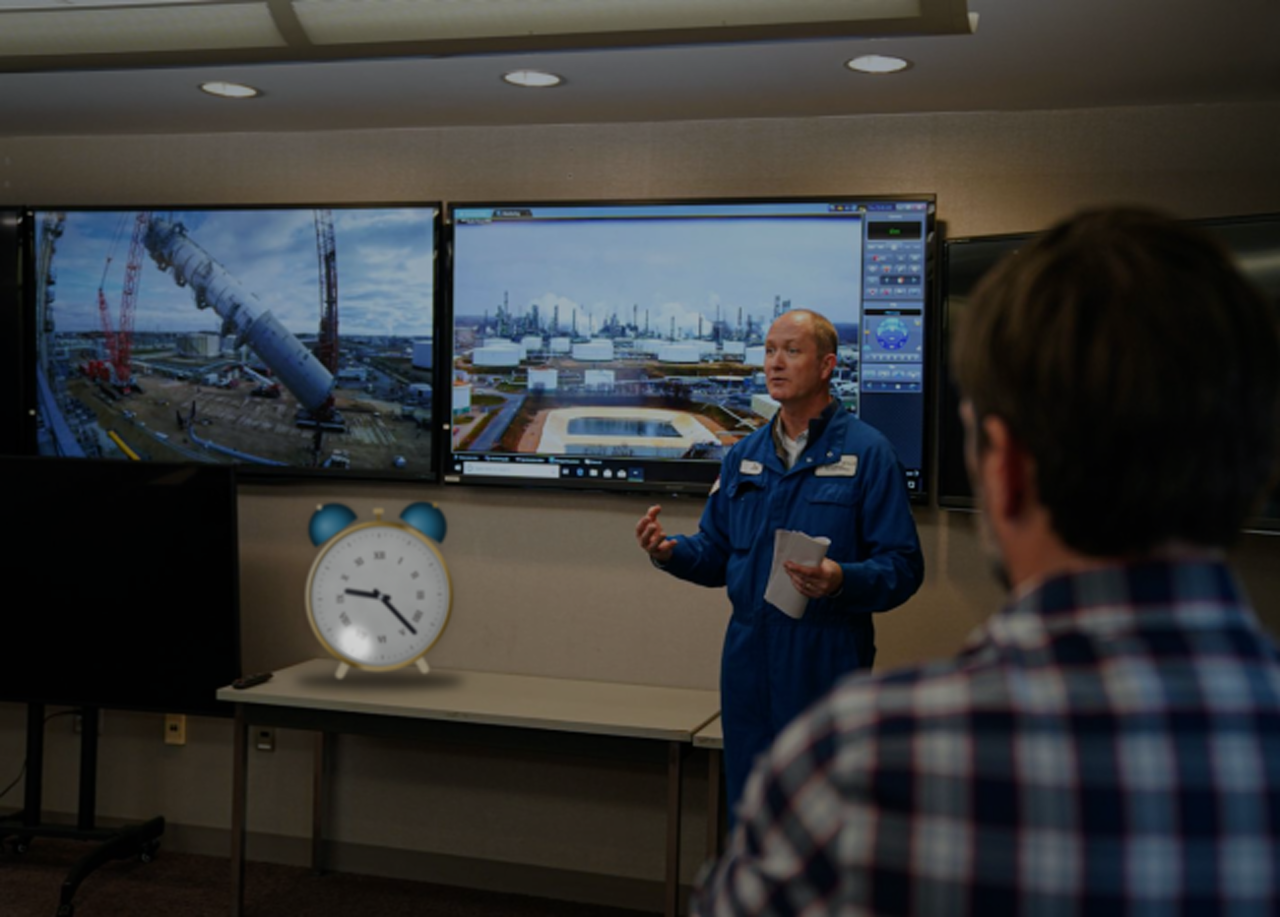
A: 9:23
